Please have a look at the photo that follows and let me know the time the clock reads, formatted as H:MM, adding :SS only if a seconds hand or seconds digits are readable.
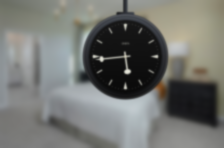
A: 5:44
